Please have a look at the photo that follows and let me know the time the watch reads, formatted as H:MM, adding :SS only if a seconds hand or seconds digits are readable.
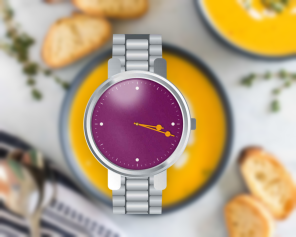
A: 3:18
